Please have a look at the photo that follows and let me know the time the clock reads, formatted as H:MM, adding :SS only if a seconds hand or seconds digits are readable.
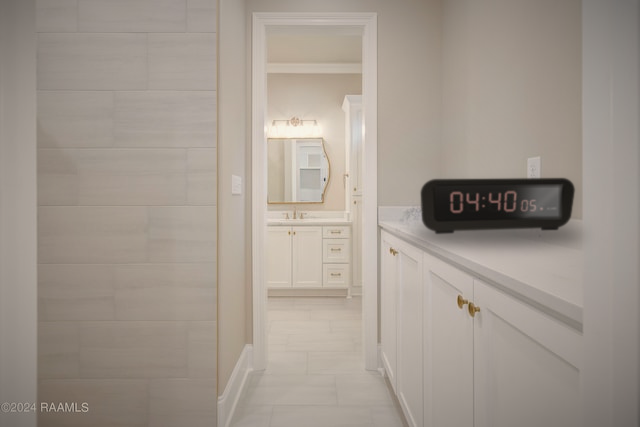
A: 4:40:05
